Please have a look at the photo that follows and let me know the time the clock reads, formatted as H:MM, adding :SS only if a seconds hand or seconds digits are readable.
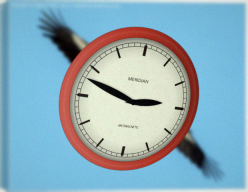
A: 2:48
